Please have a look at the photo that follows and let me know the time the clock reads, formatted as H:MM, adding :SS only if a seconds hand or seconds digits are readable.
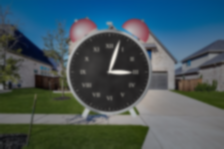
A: 3:03
